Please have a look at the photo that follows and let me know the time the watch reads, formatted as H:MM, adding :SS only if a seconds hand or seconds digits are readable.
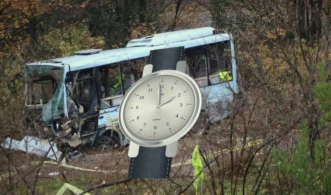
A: 1:59
